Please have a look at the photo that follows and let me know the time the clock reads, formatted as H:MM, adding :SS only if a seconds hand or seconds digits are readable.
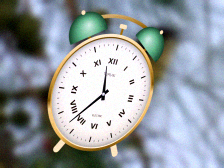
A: 11:37
